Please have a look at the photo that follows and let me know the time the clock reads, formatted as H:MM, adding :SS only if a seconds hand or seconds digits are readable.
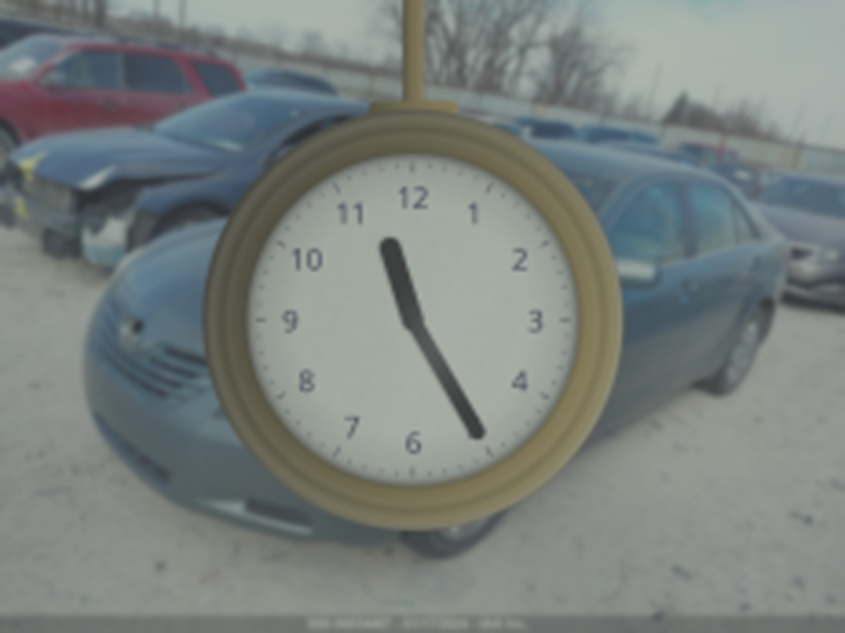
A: 11:25
